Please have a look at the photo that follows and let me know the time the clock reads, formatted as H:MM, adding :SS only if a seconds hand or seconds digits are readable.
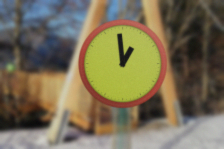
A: 12:59
